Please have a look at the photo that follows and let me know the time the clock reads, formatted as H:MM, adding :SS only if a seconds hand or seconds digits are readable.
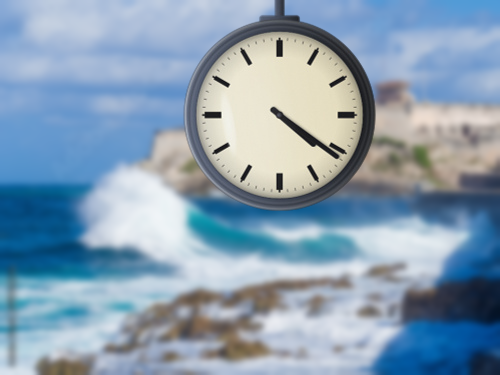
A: 4:21
